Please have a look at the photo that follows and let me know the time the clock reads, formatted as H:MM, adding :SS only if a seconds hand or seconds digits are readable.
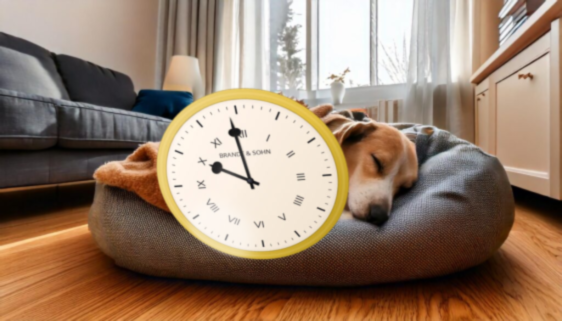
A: 9:59
